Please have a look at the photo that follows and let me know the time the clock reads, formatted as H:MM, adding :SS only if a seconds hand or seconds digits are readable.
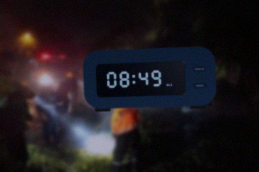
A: 8:49
